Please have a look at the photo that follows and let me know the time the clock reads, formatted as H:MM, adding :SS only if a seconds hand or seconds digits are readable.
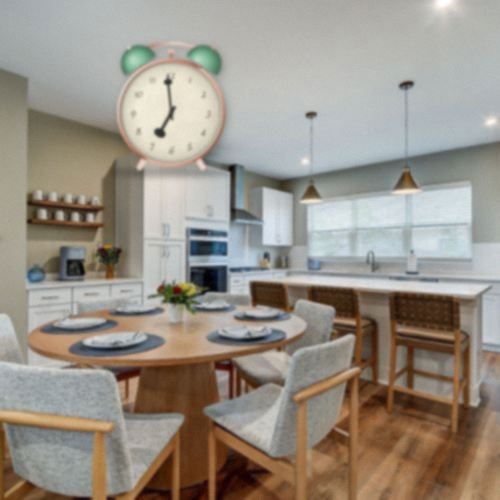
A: 6:59
